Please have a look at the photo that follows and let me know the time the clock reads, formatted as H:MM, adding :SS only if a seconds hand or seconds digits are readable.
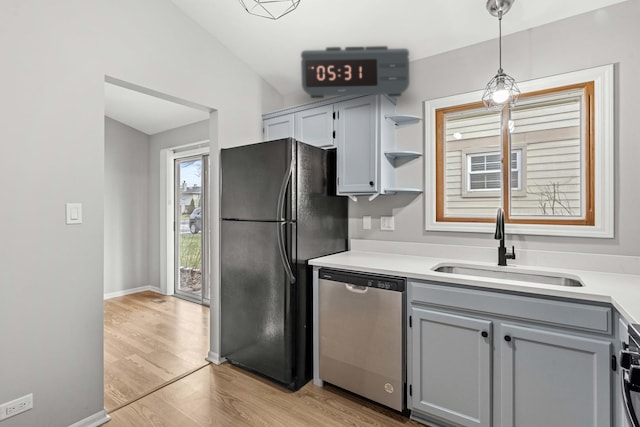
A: 5:31
